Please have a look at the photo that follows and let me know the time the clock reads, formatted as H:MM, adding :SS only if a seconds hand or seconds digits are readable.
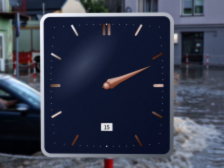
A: 2:11
